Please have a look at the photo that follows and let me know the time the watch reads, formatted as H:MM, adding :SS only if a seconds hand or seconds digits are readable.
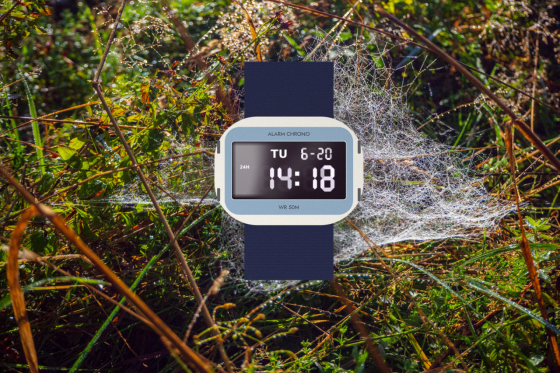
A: 14:18
